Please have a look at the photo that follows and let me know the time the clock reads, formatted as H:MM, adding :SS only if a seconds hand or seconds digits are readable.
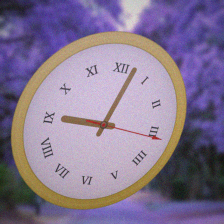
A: 9:02:16
